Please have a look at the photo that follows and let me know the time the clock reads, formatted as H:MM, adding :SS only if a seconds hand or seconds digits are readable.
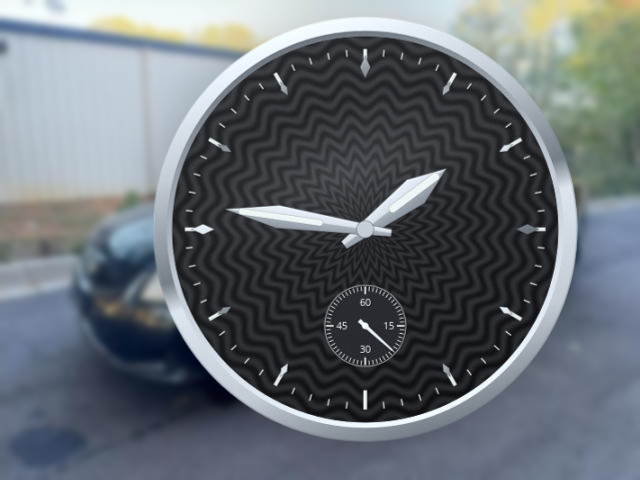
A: 1:46:22
